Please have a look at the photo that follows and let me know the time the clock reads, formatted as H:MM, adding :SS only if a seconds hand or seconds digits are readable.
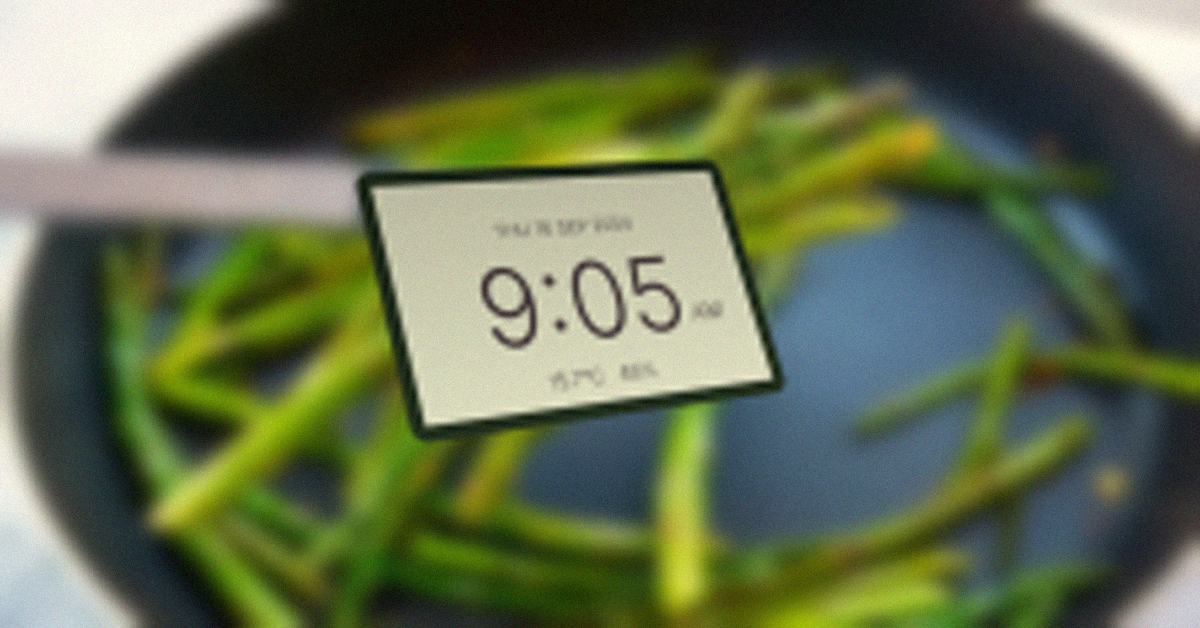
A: 9:05
